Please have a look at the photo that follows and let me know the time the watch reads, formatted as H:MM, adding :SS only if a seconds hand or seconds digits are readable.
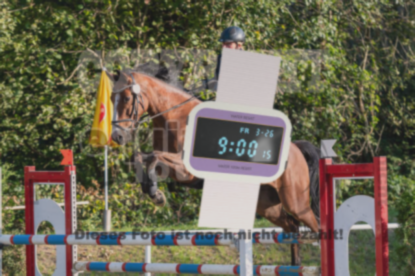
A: 9:00
